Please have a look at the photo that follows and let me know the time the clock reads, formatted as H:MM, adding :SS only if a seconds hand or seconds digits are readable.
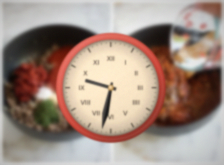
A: 9:32
